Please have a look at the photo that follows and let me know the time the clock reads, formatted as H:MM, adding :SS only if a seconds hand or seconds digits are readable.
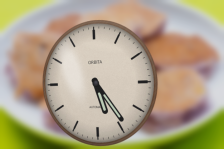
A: 5:24
